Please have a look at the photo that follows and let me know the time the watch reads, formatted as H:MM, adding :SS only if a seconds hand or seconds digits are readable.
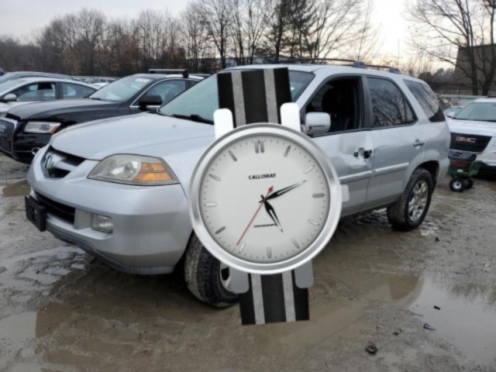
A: 5:11:36
